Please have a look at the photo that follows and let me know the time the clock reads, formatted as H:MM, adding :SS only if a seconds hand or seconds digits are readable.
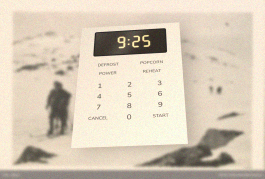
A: 9:25
